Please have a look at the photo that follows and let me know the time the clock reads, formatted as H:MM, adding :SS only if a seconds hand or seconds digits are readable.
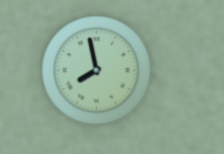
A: 7:58
